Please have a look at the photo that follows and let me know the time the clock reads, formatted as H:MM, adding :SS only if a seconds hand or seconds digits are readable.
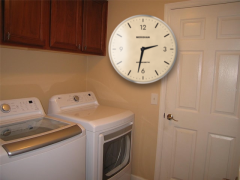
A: 2:32
